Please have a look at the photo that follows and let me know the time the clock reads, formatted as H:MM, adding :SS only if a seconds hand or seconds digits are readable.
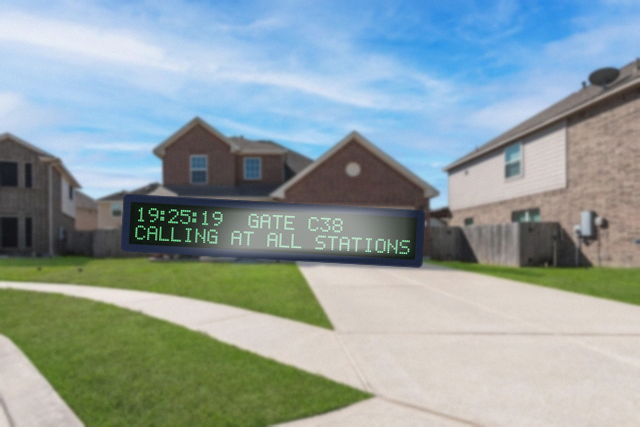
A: 19:25:19
